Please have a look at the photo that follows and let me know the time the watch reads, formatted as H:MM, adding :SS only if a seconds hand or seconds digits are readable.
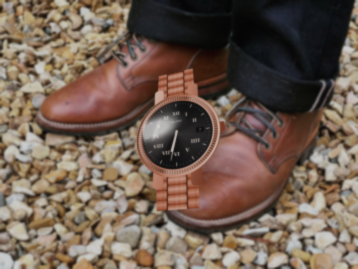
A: 6:32
